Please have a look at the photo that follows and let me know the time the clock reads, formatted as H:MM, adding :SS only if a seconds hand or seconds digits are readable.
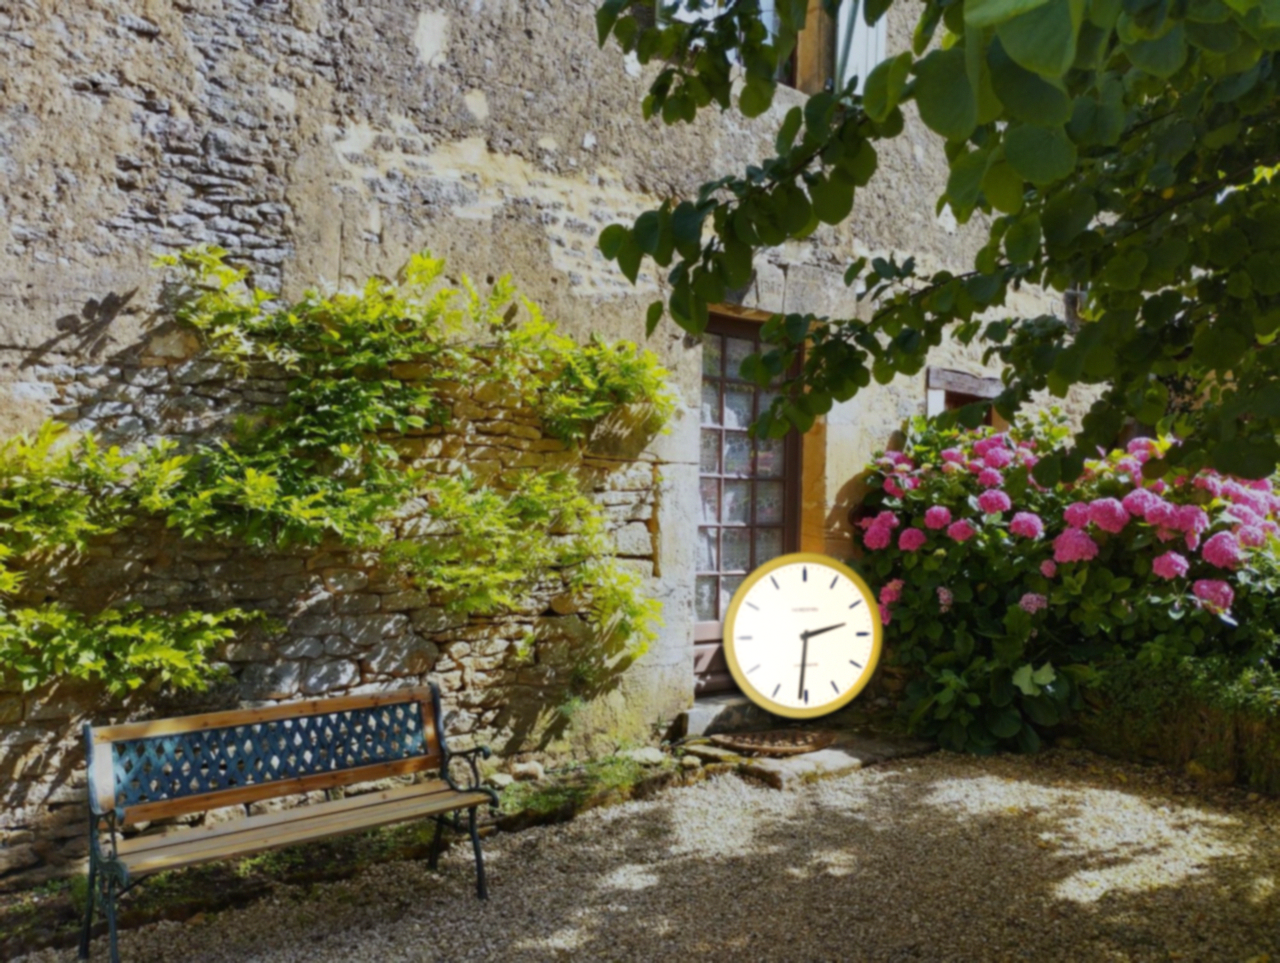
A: 2:31
